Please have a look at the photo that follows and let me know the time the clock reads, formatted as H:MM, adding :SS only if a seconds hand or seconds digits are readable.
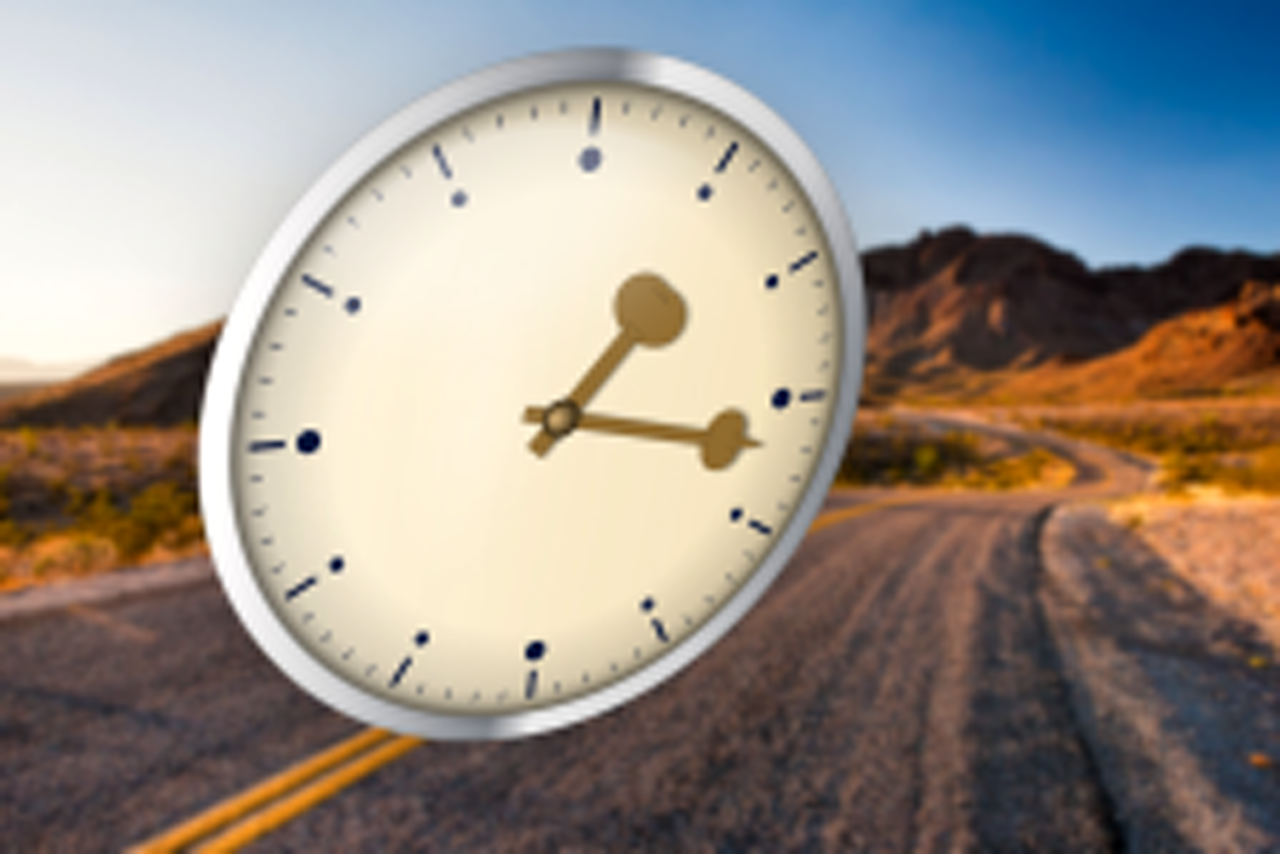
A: 1:17
